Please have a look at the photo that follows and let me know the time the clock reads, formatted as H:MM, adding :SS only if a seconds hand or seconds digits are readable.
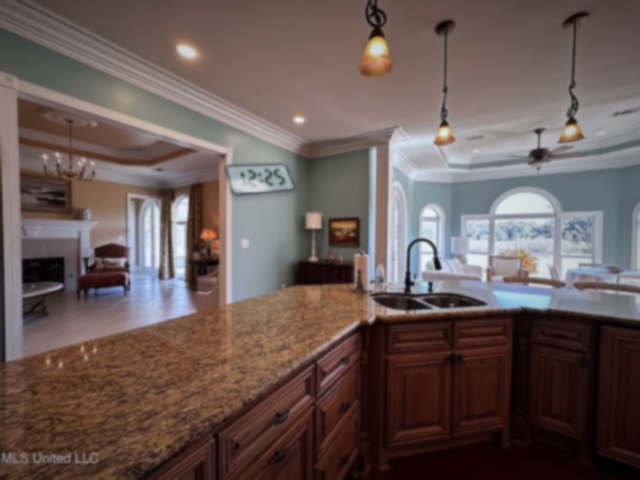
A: 12:25
